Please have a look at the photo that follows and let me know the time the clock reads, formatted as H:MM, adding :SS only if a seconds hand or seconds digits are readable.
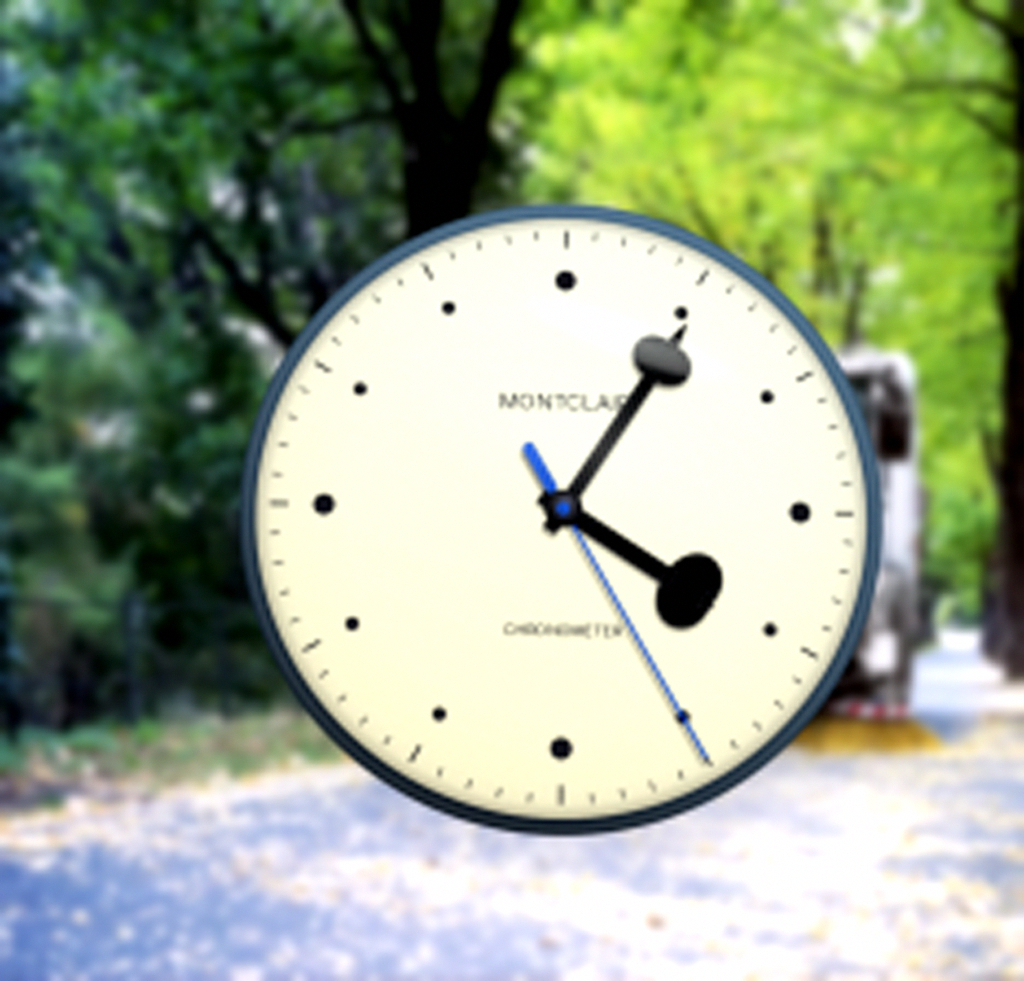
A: 4:05:25
